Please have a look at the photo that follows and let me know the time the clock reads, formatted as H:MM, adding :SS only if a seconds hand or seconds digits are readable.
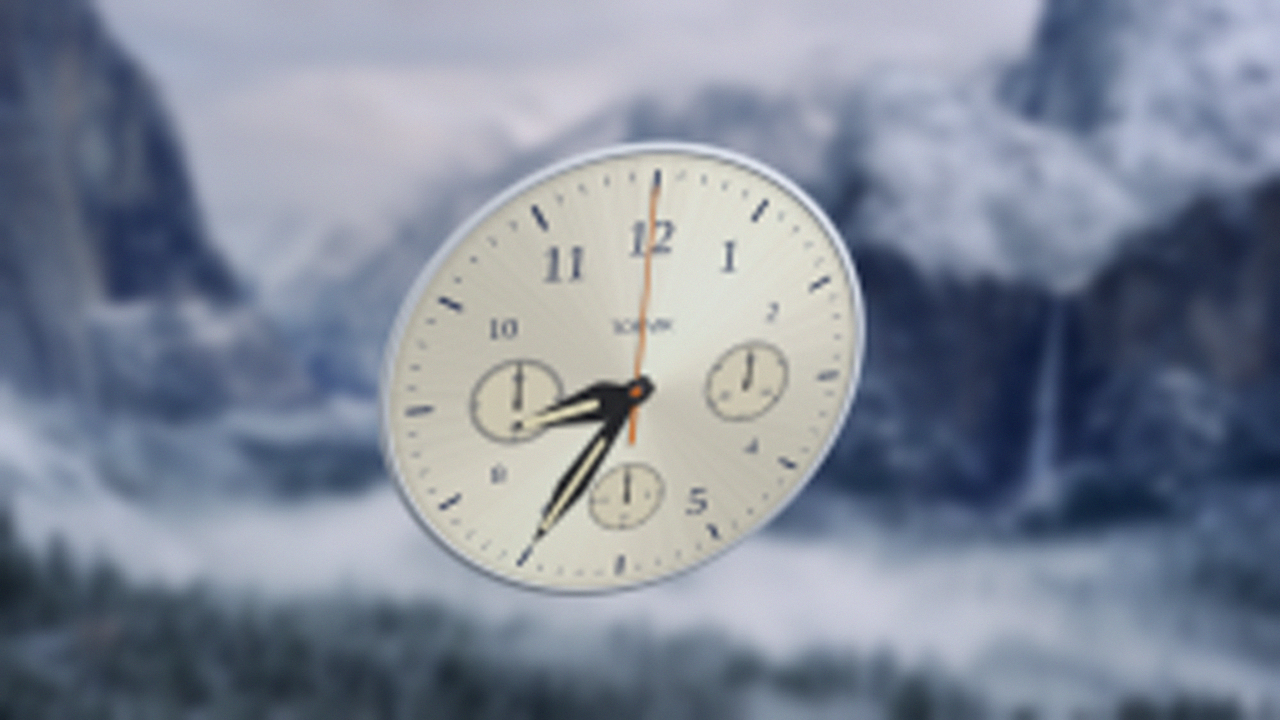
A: 8:35
